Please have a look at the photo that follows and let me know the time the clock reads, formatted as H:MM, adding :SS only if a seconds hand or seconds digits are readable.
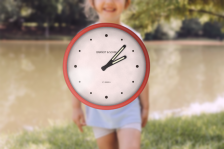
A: 2:07
